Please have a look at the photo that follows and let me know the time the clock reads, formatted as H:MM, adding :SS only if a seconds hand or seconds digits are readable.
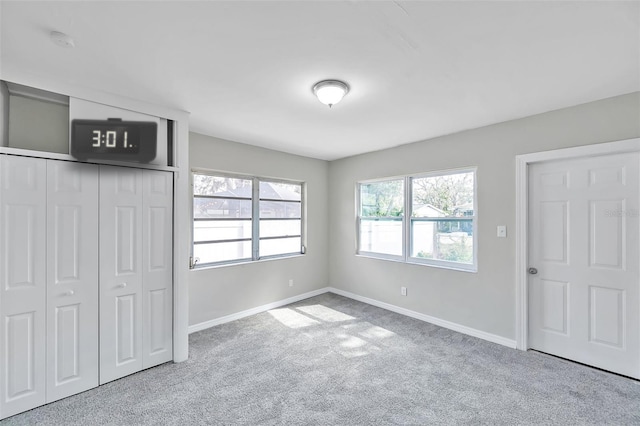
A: 3:01
